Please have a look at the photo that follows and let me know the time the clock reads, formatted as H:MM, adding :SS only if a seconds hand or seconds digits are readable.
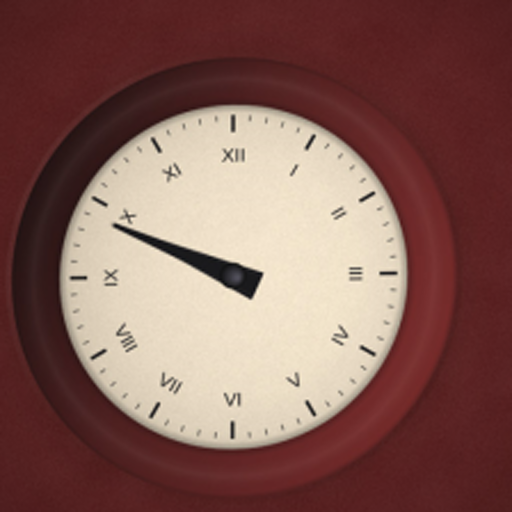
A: 9:49
